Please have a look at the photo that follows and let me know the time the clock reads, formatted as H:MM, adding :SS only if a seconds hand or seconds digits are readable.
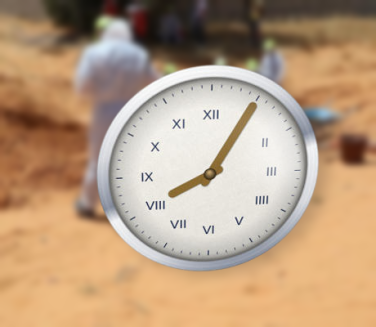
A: 8:05
